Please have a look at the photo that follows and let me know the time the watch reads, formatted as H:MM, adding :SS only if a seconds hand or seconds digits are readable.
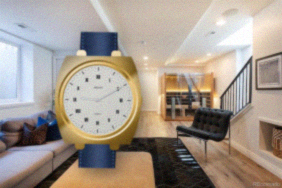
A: 9:10
